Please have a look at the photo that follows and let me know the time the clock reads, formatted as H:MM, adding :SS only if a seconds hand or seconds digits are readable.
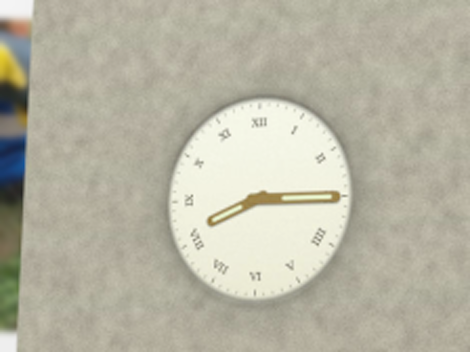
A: 8:15
